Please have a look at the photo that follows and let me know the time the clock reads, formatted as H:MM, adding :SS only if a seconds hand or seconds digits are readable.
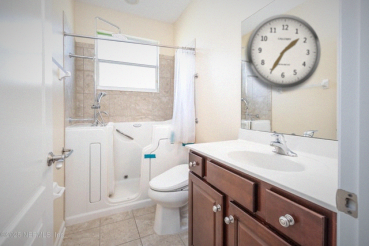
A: 1:35
